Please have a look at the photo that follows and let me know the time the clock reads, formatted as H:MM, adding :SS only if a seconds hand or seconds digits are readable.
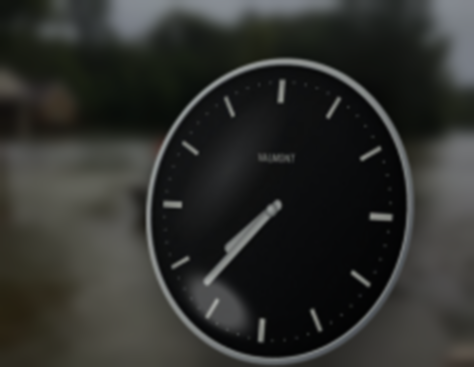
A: 7:37
